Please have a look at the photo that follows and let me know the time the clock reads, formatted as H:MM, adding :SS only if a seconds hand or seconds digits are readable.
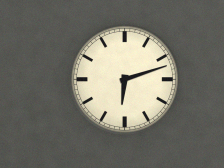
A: 6:12
